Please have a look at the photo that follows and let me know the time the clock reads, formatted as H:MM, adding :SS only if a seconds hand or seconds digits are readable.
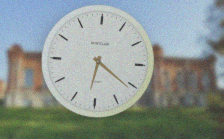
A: 6:21
